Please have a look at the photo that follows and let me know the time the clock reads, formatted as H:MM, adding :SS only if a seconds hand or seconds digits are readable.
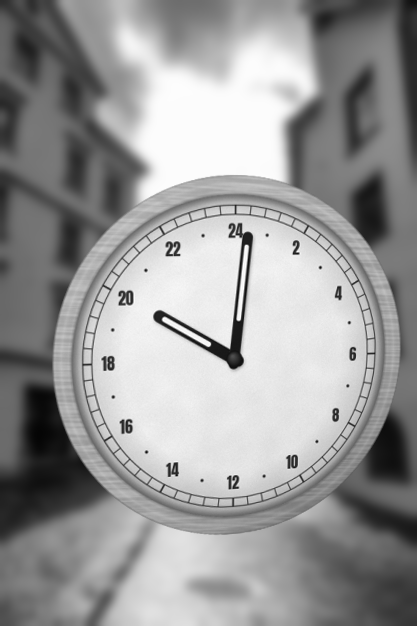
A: 20:01
